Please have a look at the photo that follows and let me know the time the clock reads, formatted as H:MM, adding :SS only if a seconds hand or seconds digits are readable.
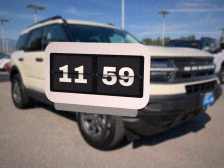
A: 11:59
